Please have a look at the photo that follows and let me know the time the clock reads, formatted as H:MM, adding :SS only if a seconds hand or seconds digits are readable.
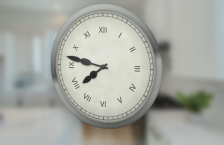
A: 7:47
